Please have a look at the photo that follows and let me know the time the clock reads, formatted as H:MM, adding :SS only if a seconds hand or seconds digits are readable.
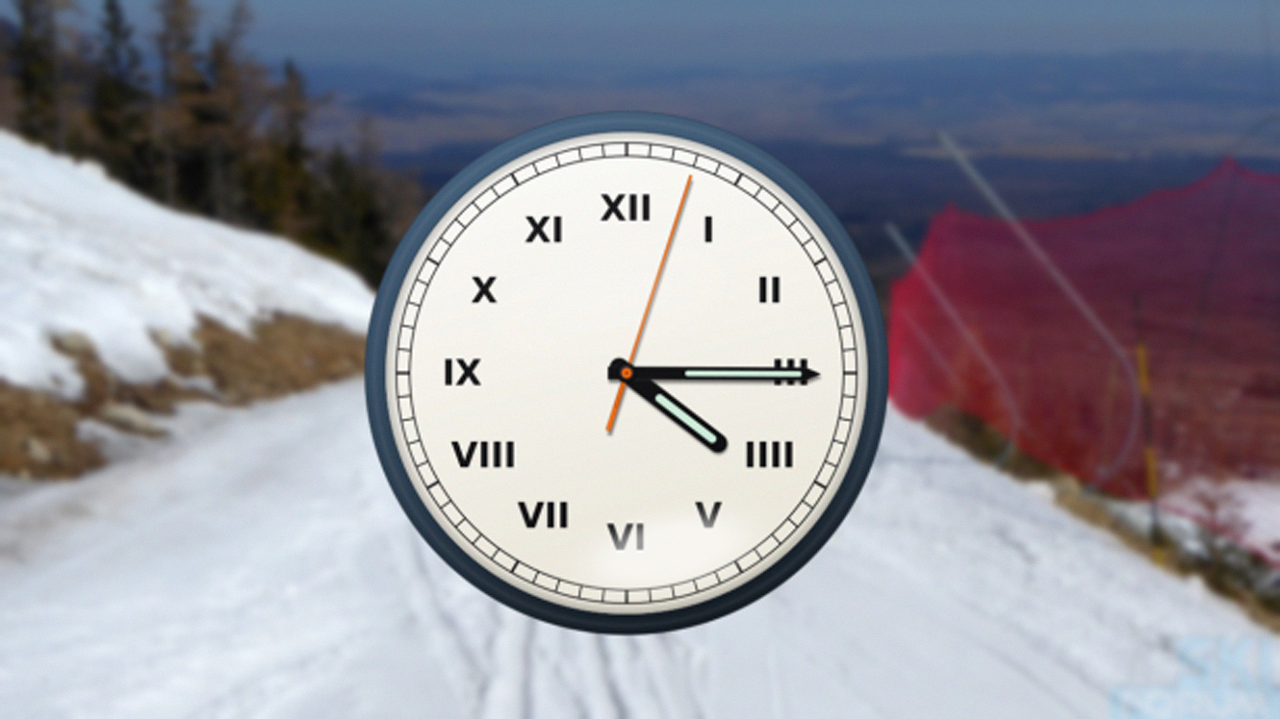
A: 4:15:03
